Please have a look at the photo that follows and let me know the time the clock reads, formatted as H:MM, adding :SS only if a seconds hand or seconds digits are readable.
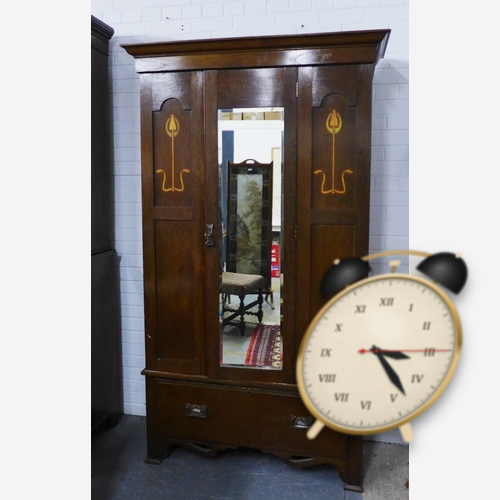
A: 3:23:15
